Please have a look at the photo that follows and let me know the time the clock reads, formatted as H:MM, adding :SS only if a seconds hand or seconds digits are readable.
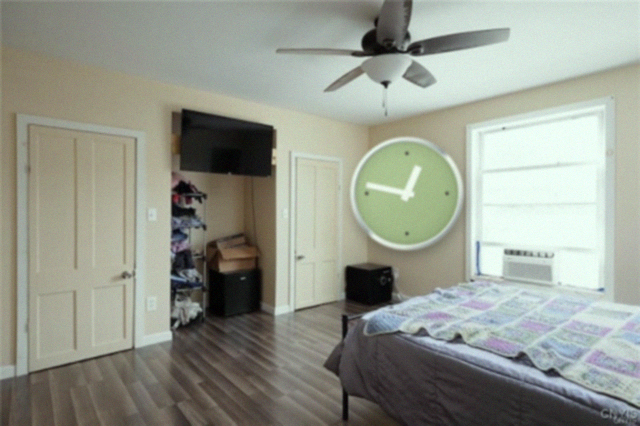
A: 12:47
